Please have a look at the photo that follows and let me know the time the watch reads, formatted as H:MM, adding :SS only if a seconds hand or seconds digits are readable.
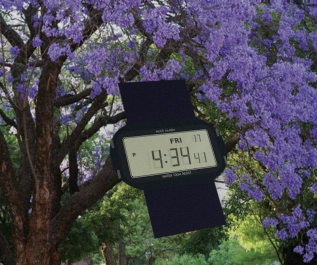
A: 4:34:41
